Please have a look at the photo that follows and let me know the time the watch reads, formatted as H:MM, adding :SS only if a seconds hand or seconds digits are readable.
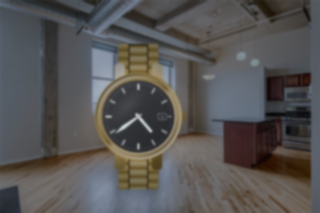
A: 4:39
